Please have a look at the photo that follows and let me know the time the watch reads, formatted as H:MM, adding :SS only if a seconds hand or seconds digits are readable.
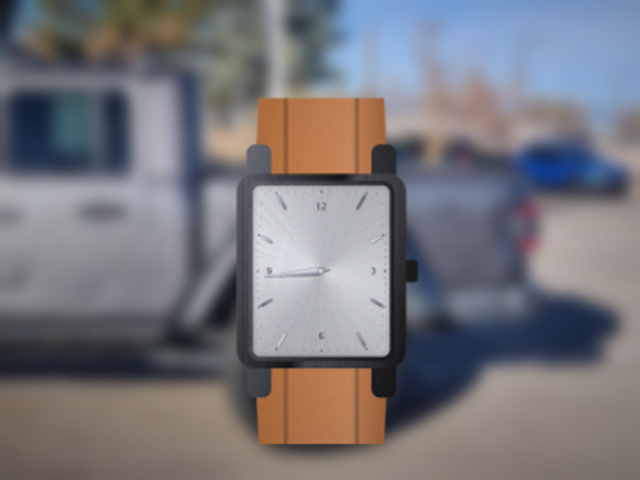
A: 8:44
